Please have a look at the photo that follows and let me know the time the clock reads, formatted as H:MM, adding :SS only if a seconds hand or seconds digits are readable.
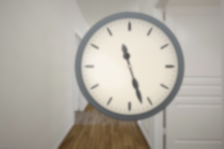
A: 11:27
